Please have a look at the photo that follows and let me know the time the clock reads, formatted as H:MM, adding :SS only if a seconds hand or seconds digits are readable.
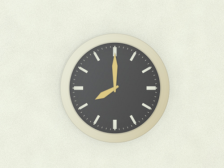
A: 8:00
